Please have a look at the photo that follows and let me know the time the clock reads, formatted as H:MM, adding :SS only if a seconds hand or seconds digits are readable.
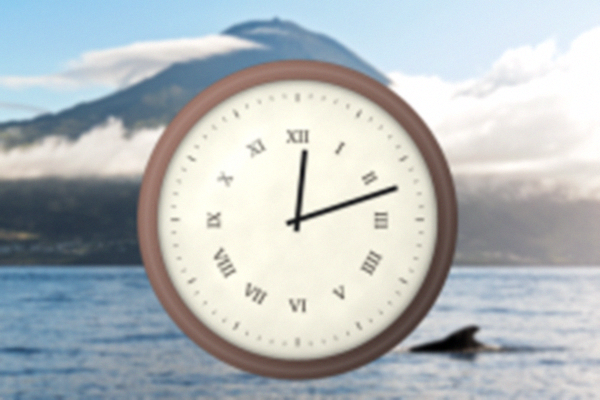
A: 12:12
